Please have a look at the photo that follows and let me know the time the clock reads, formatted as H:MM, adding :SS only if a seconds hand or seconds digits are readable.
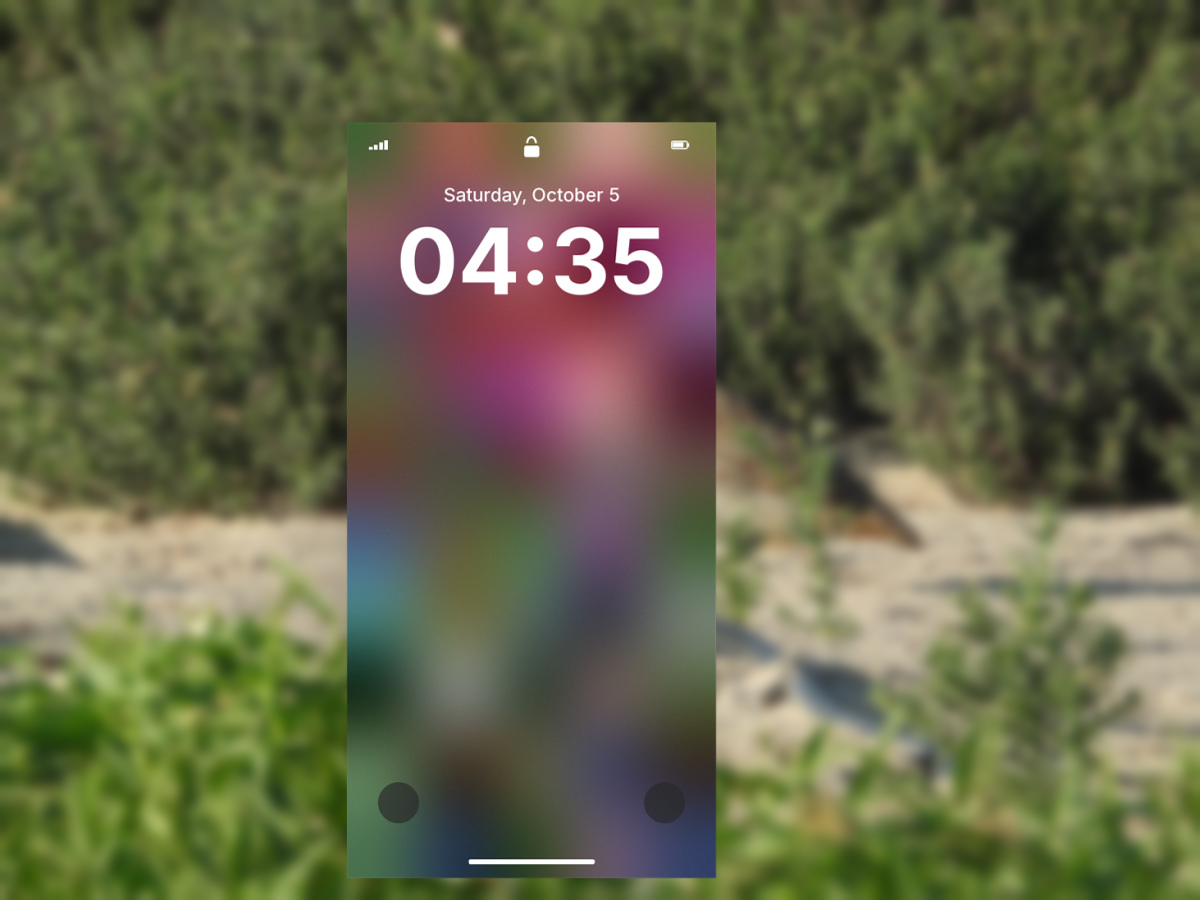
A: 4:35
